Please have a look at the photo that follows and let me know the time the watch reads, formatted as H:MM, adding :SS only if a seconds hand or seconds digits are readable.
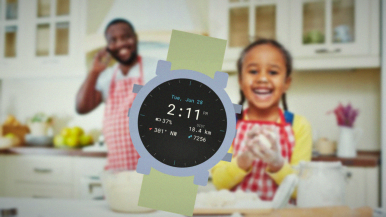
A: 2:11
